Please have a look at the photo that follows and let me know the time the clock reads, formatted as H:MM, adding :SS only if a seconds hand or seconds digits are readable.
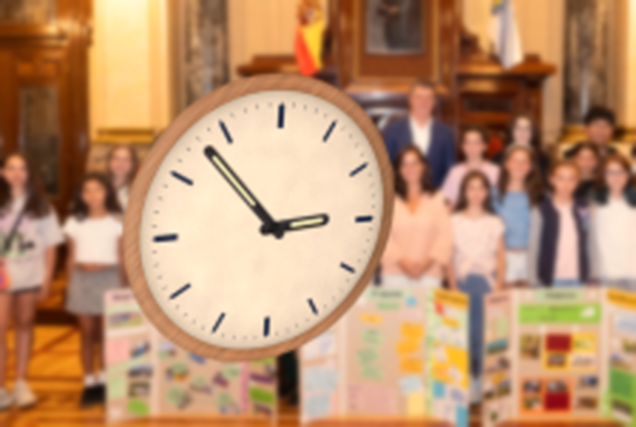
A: 2:53
